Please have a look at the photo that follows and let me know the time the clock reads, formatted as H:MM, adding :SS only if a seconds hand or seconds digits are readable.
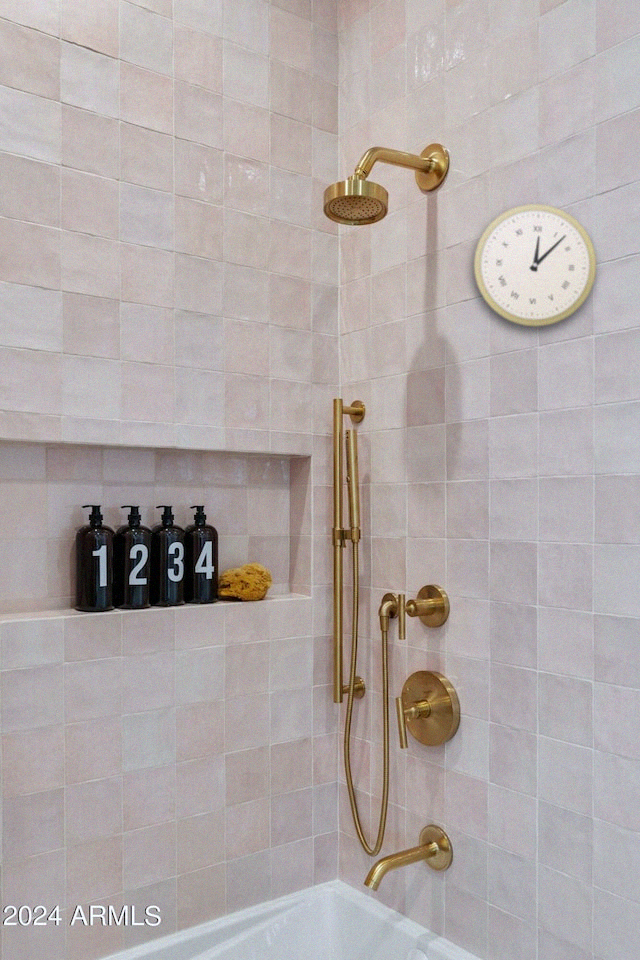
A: 12:07
